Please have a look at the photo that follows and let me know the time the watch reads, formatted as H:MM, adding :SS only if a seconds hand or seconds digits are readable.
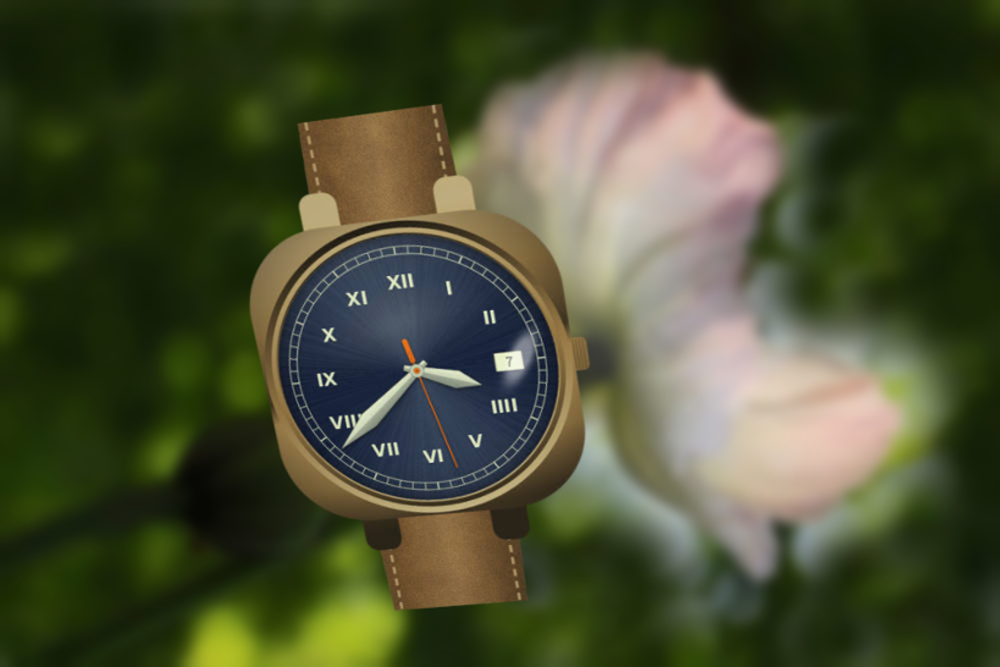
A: 3:38:28
